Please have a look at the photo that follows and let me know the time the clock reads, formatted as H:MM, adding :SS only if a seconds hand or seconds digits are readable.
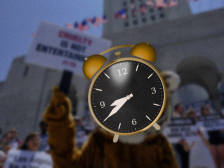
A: 8:40
